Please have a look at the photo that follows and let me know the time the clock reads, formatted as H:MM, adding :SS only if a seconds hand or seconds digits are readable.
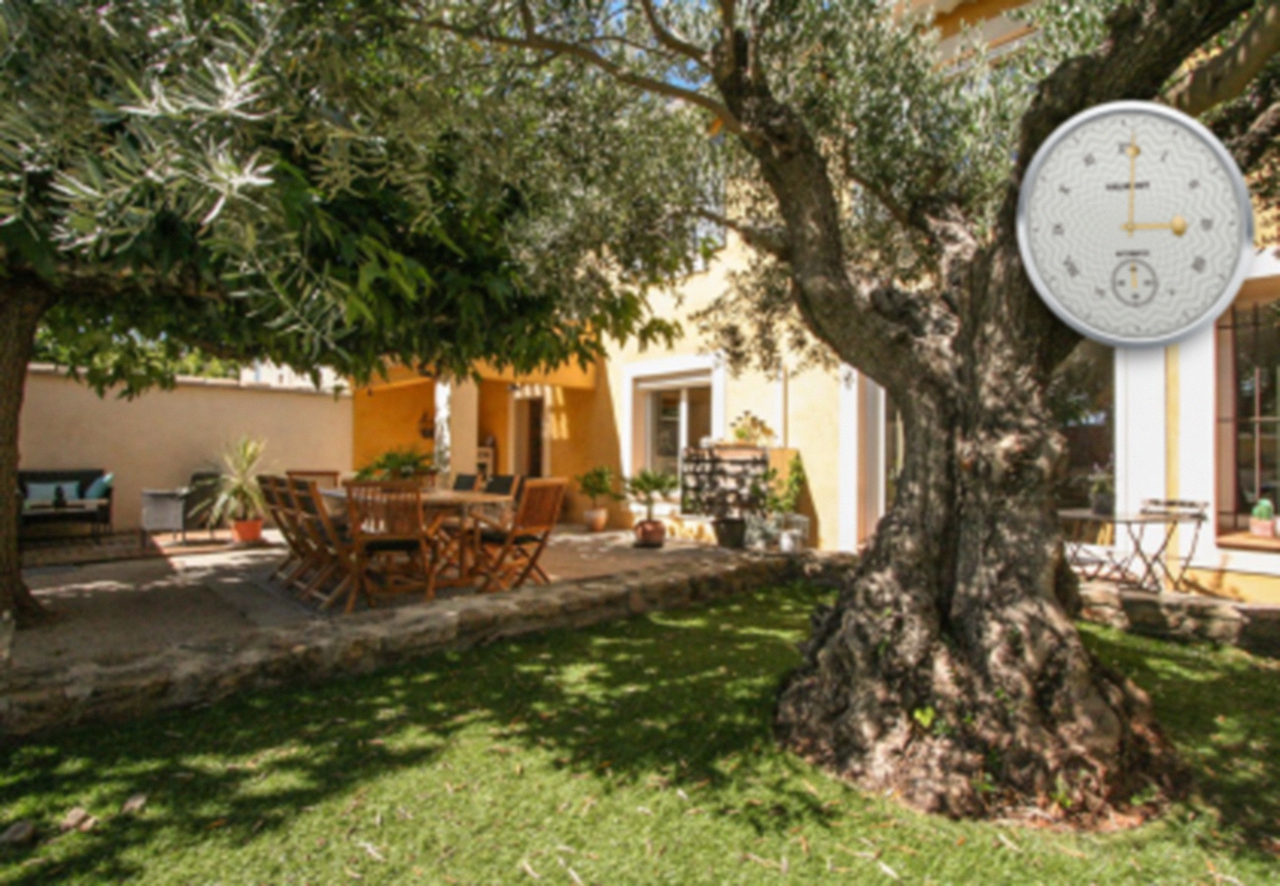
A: 3:01
